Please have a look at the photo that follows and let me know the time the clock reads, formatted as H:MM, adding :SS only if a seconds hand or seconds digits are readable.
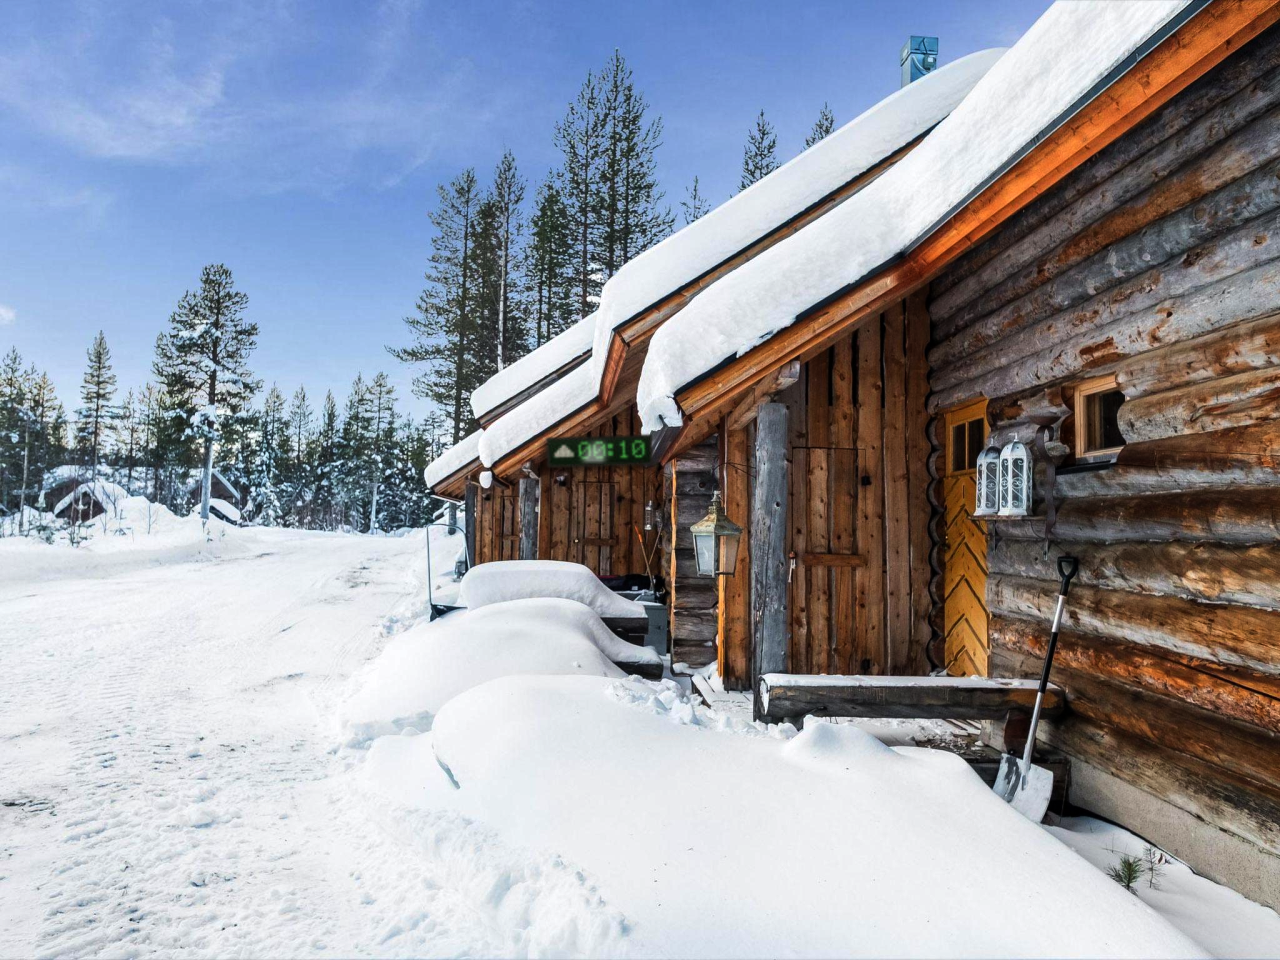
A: 0:10
